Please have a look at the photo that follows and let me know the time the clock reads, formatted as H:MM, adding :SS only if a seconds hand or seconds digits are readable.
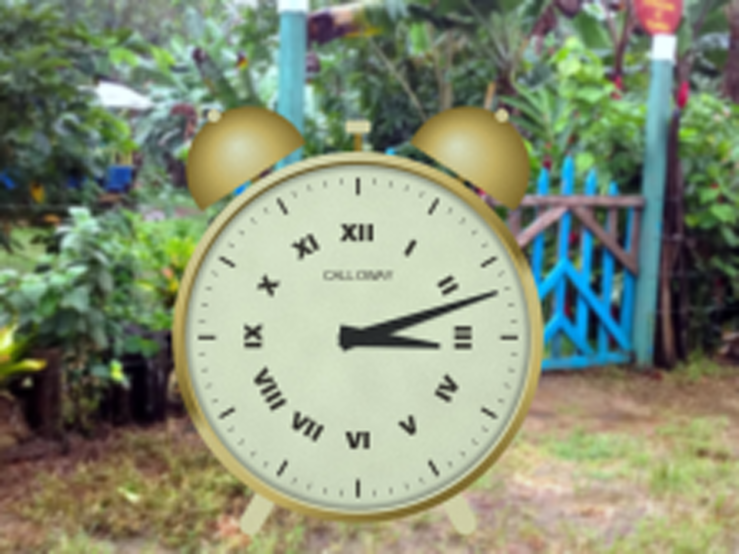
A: 3:12
